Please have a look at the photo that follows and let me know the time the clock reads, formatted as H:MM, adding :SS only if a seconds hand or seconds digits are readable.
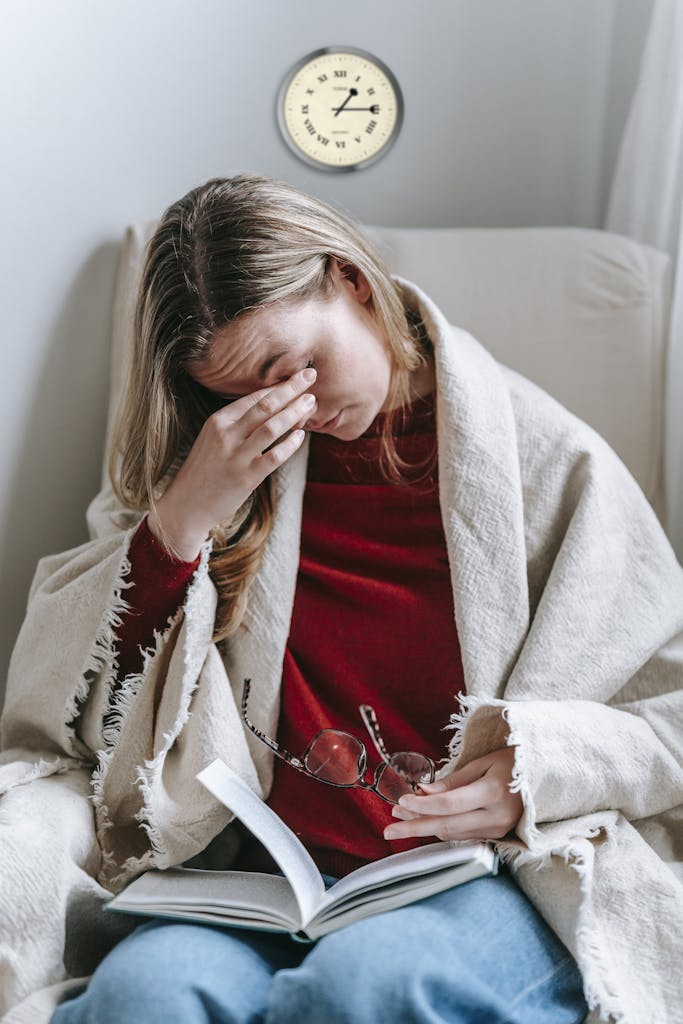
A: 1:15
